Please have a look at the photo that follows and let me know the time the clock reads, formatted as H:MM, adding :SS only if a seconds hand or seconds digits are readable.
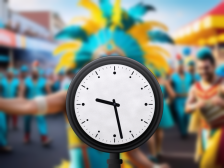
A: 9:28
